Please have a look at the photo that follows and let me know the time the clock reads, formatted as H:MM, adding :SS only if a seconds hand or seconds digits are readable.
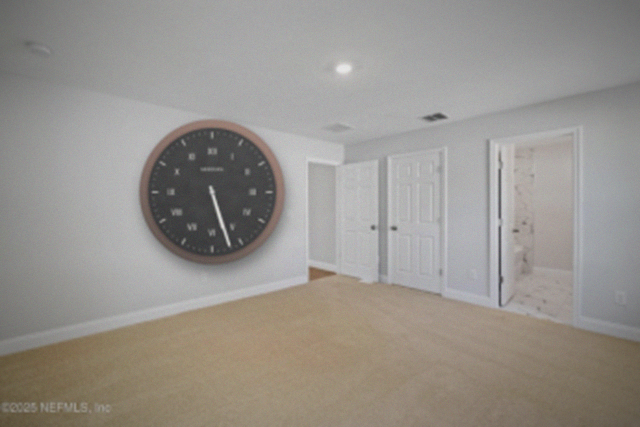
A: 5:27
